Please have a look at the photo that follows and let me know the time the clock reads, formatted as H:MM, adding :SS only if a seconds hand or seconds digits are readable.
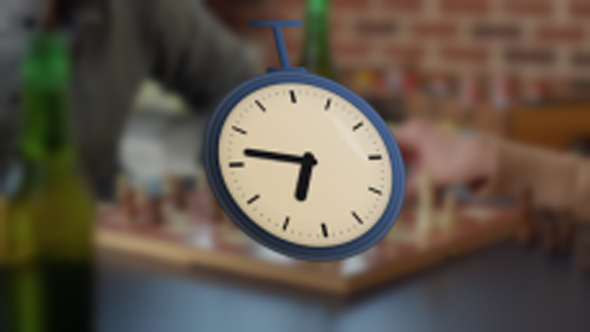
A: 6:47
